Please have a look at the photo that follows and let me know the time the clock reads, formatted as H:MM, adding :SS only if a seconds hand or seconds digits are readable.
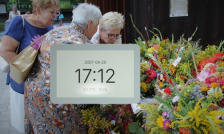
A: 17:12
